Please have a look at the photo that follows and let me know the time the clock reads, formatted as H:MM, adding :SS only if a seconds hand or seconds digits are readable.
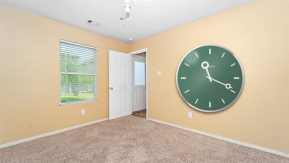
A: 11:19
